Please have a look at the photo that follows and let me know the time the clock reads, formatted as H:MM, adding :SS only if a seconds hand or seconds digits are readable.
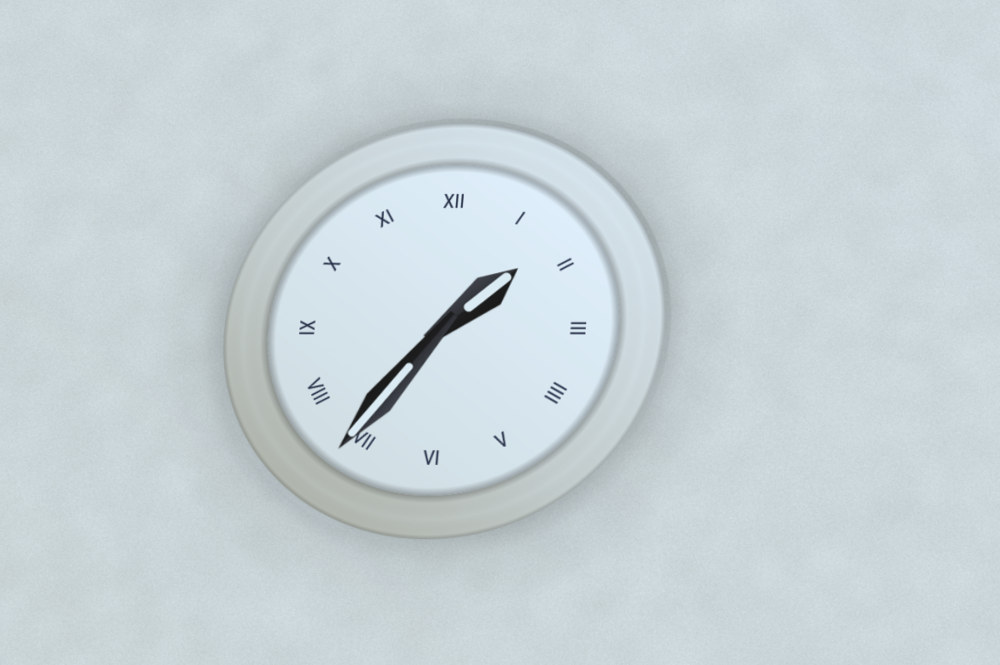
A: 1:36
